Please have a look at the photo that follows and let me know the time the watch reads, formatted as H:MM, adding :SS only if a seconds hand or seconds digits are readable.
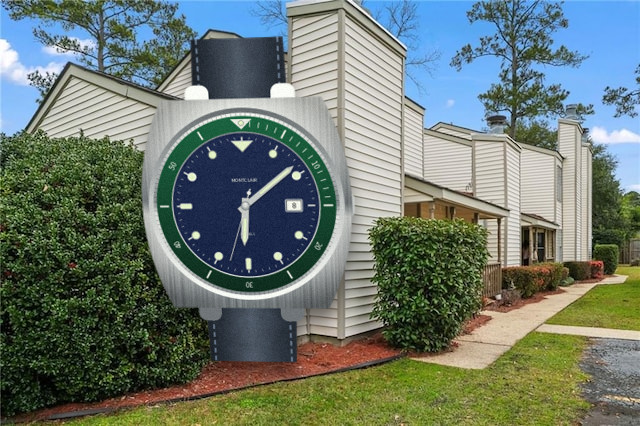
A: 6:08:33
